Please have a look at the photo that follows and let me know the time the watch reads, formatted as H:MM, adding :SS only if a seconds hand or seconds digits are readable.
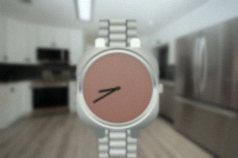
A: 8:40
